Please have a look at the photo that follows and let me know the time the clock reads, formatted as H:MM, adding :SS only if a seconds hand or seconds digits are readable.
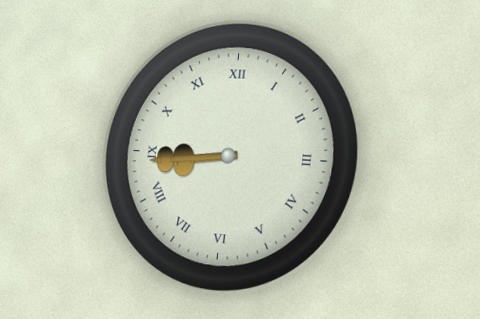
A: 8:44
